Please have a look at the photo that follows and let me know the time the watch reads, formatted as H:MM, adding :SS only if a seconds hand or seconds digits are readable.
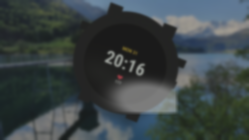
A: 20:16
